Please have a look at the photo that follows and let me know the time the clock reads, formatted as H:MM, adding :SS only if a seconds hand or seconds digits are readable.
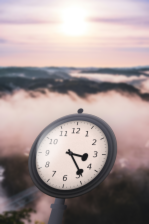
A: 3:24
